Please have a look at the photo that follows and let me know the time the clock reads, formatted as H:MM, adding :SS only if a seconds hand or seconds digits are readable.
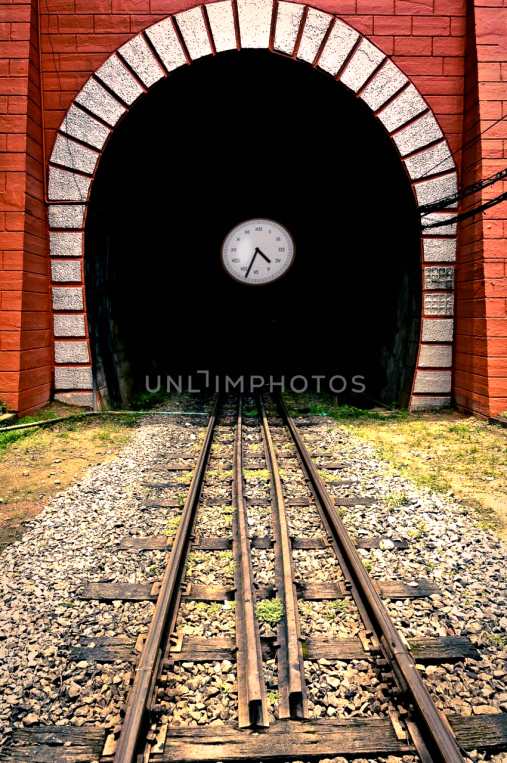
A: 4:33
